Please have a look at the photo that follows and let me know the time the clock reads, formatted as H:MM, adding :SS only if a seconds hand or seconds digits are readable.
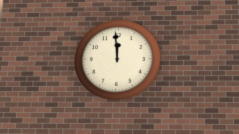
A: 11:59
